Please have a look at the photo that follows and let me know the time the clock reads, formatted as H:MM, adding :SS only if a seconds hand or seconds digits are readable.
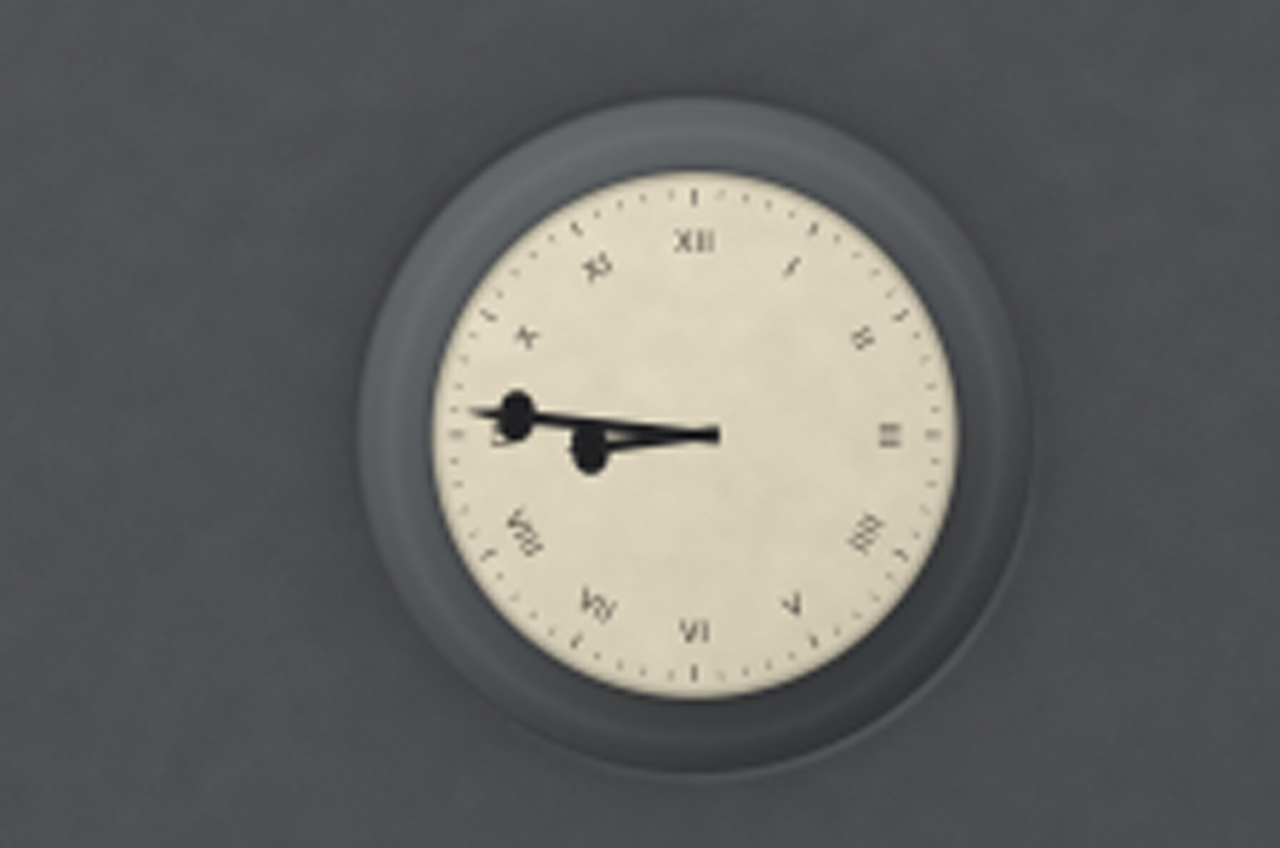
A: 8:46
